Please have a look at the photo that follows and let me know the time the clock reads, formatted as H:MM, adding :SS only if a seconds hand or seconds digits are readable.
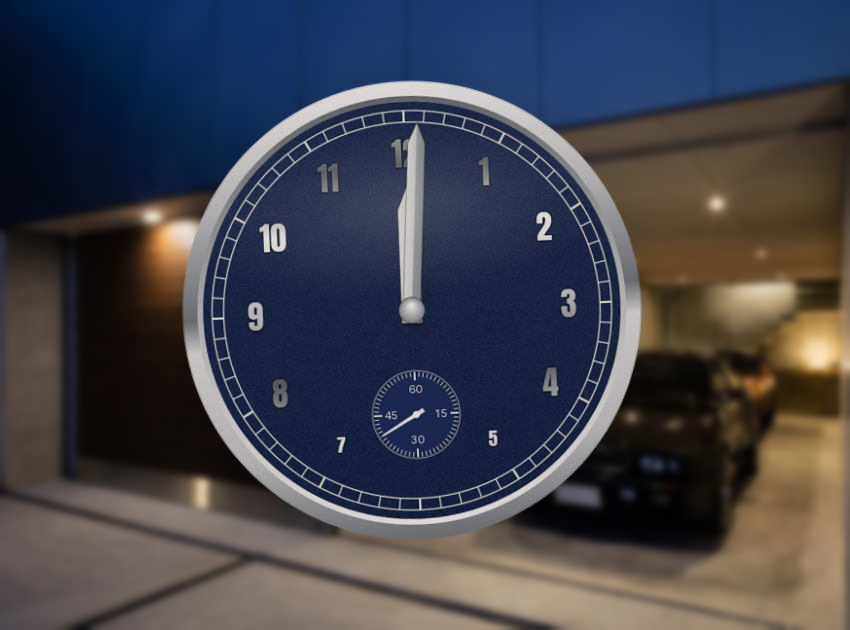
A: 12:00:40
